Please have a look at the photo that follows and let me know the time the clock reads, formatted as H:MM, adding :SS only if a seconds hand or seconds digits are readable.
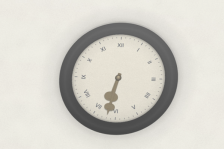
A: 6:32
